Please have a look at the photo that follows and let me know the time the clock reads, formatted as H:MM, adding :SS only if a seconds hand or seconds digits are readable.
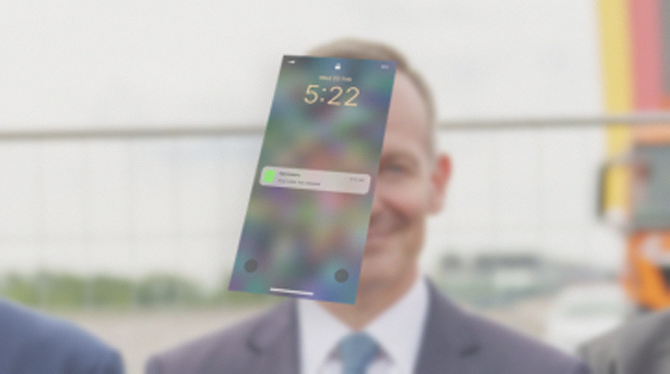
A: 5:22
